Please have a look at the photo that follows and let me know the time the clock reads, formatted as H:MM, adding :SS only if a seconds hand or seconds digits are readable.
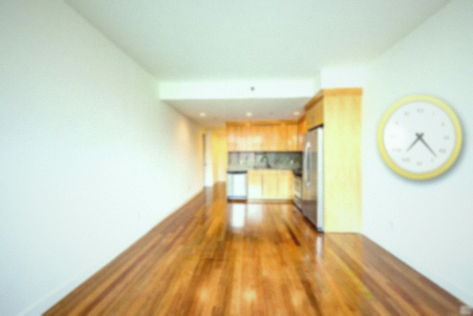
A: 7:23
